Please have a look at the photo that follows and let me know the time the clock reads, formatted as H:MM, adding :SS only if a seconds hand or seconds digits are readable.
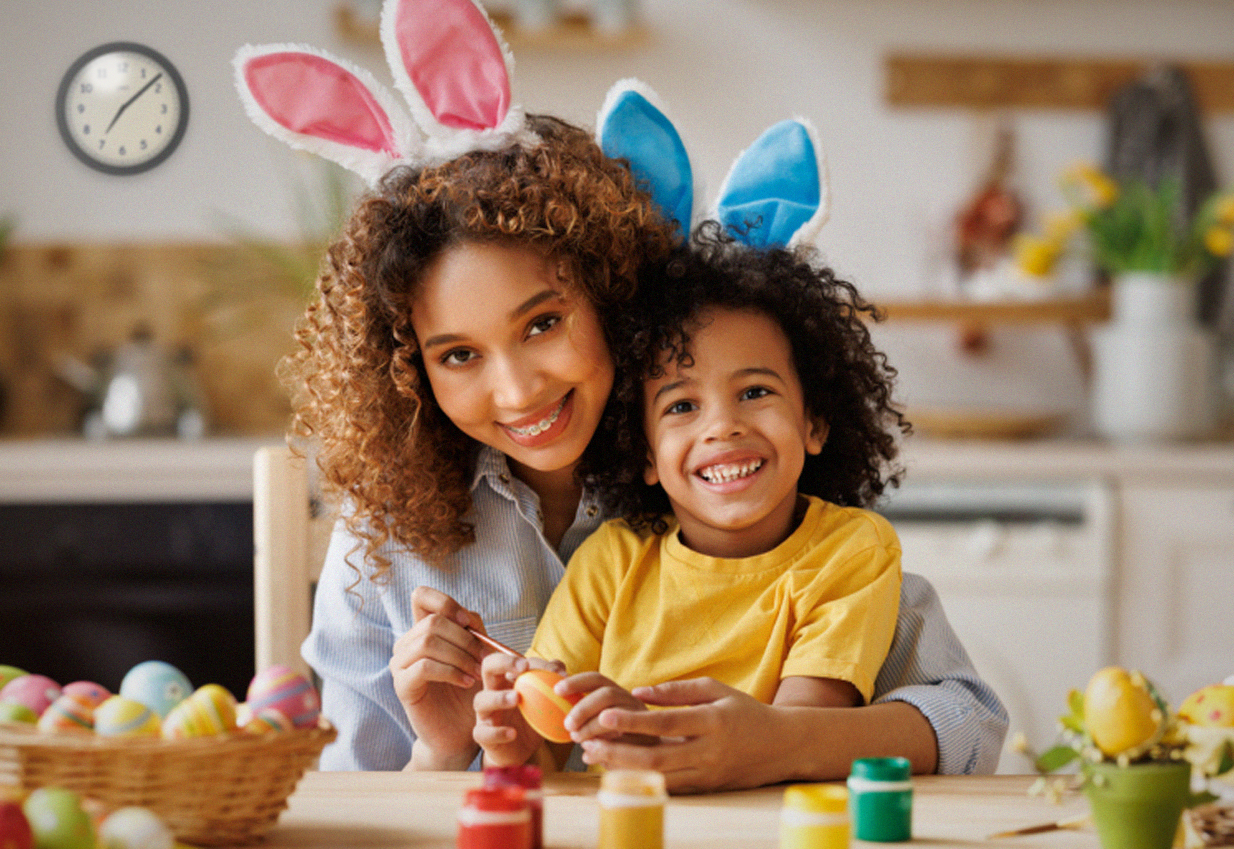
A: 7:08
